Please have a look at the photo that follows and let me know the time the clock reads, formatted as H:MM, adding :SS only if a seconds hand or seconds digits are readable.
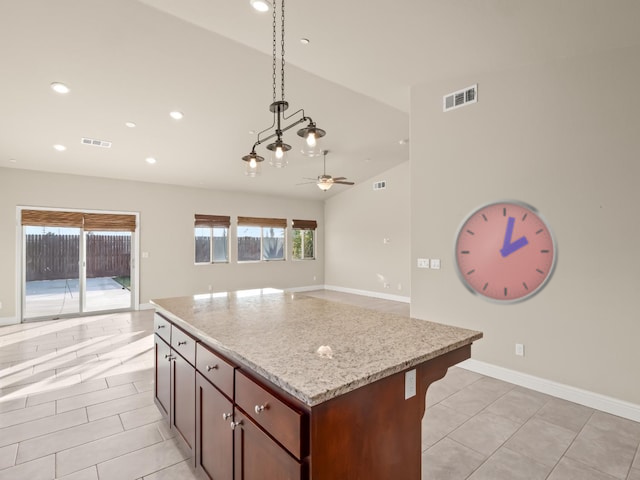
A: 2:02
